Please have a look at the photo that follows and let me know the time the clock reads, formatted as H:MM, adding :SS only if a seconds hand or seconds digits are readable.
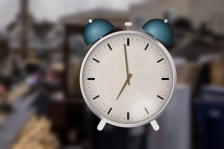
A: 6:59
